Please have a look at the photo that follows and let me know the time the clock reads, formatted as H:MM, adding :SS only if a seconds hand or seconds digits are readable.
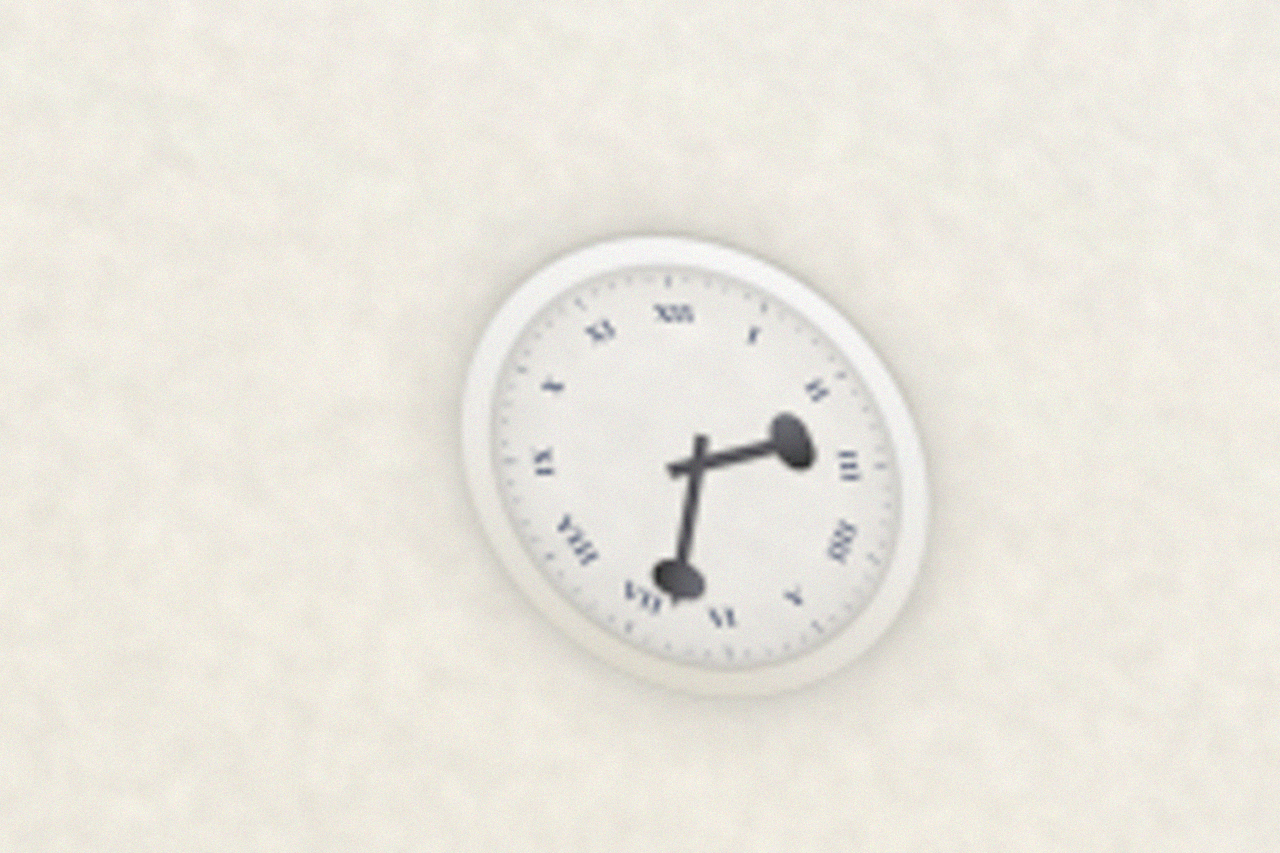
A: 2:33
